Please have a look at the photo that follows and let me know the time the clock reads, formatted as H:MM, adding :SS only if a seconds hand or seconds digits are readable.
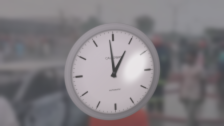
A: 12:59
